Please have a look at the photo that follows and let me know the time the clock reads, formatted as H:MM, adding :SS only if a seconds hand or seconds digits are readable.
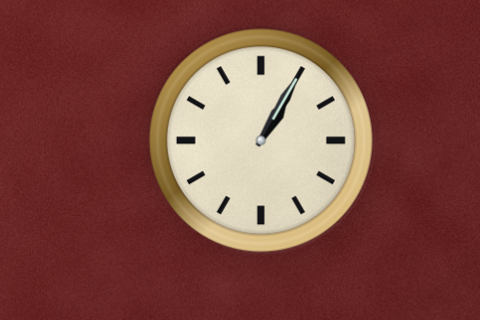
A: 1:05
